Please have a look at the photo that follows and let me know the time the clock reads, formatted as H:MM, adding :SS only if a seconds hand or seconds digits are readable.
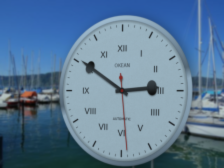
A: 2:50:29
